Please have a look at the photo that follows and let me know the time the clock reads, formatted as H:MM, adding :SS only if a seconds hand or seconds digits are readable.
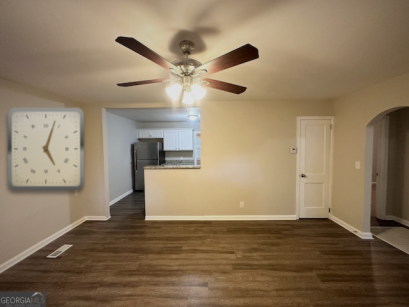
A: 5:03
